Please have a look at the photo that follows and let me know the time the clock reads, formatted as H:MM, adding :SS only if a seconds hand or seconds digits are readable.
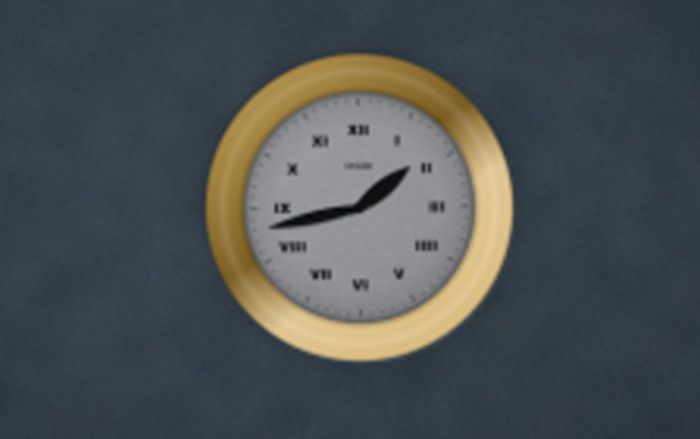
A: 1:43
